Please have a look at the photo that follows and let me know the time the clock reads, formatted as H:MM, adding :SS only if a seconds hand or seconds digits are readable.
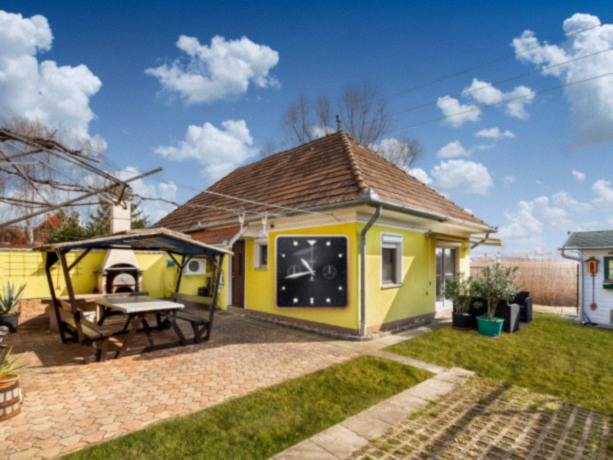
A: 10:43
